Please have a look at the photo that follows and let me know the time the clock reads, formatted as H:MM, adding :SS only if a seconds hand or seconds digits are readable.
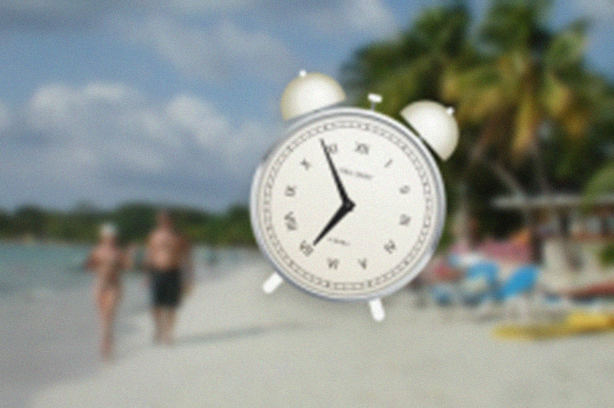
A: 6:54
